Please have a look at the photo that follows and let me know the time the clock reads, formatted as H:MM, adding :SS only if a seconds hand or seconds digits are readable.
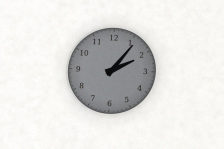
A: 2:06
